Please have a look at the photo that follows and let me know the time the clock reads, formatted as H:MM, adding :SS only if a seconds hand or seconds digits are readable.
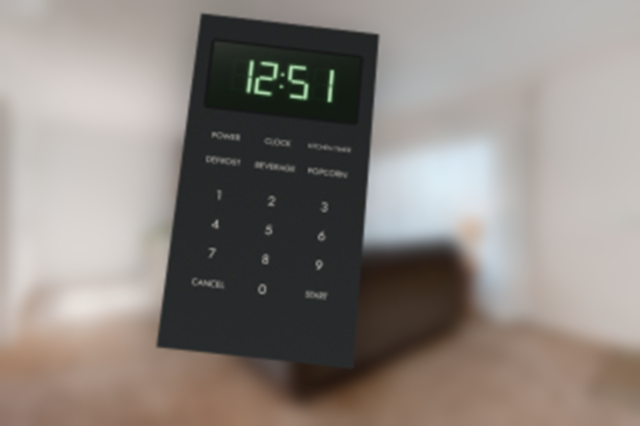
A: 12:51
